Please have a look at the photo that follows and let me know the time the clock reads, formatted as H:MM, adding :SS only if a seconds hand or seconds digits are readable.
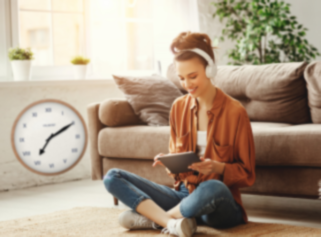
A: 7:10
